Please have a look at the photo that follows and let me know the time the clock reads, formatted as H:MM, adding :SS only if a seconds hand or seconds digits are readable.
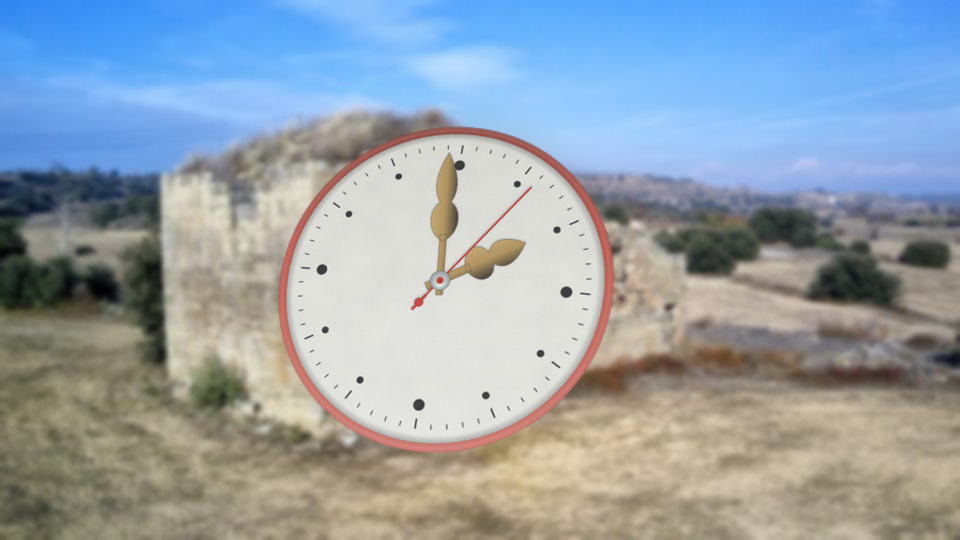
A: 1:59:06
